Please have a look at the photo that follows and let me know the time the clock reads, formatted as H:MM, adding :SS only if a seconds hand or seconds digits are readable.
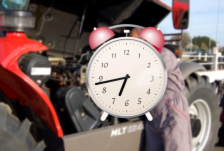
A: 6:43
